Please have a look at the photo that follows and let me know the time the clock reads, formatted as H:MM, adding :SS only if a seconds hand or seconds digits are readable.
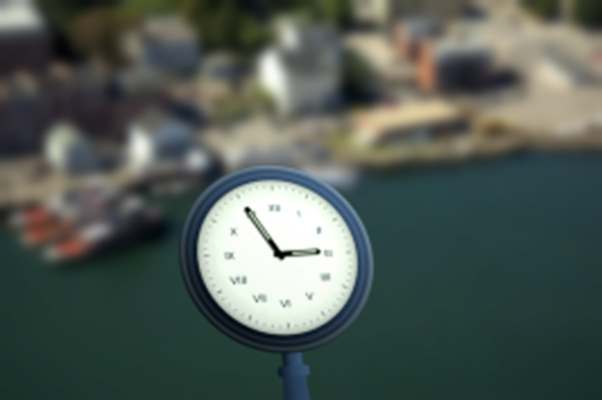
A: 2:55
